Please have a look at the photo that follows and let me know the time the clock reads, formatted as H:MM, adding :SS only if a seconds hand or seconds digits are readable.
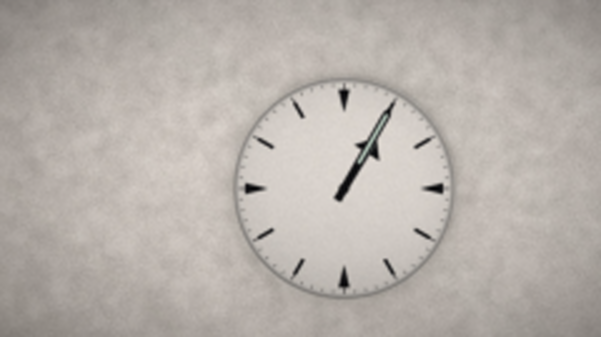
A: 1:05
